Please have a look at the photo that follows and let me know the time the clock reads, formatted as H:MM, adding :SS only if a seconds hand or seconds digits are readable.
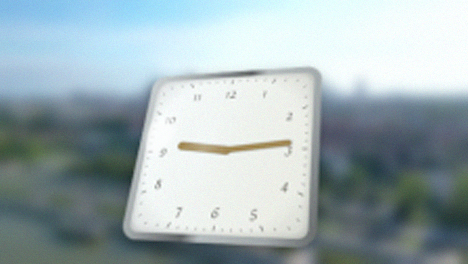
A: 9:14
